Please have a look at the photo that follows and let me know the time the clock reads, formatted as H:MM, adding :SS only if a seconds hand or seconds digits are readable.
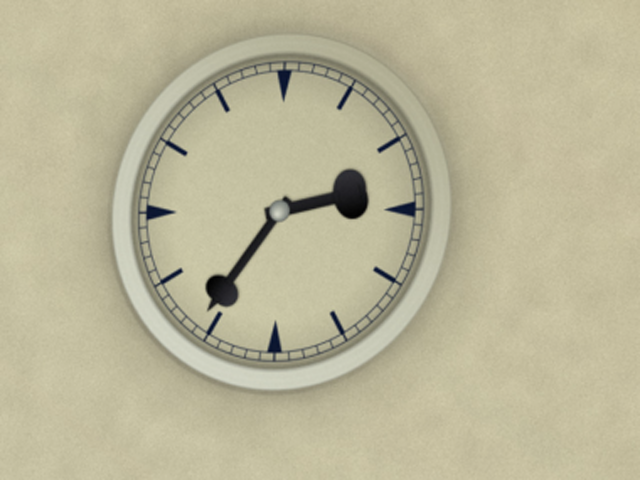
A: 2:36
